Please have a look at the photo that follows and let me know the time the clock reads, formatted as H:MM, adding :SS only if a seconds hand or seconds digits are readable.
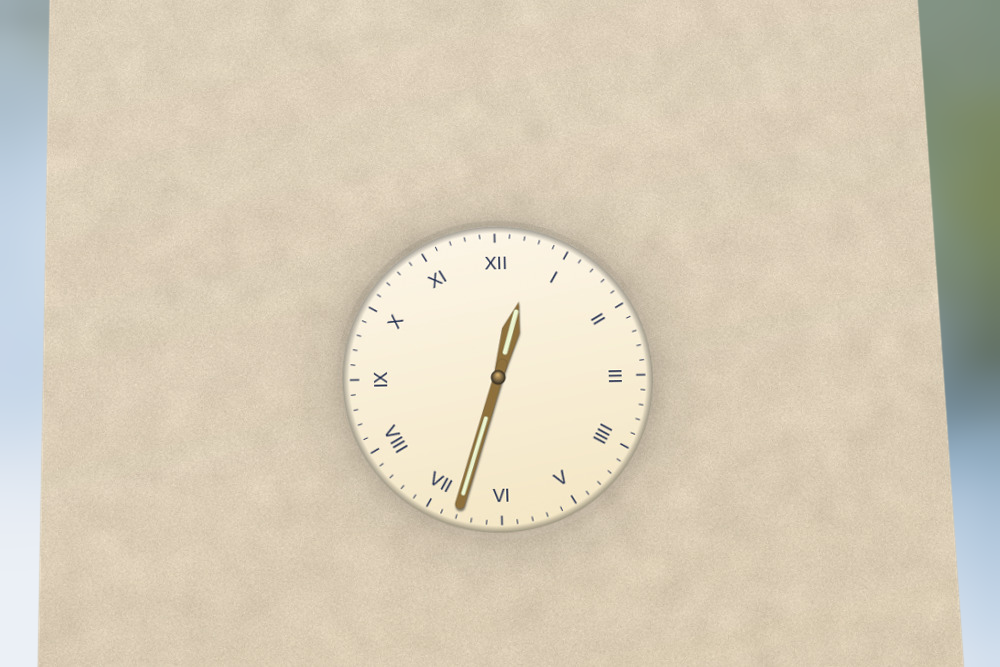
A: 12:33
